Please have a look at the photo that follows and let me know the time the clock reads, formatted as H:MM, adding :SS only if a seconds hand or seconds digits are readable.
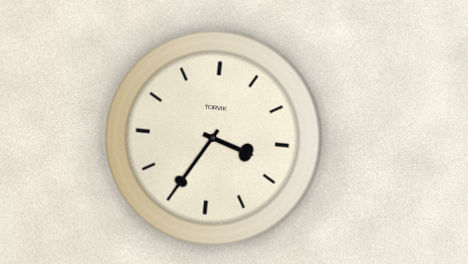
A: 3:35
